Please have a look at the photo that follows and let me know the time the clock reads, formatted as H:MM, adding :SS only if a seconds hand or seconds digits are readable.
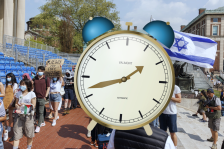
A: 1:42
